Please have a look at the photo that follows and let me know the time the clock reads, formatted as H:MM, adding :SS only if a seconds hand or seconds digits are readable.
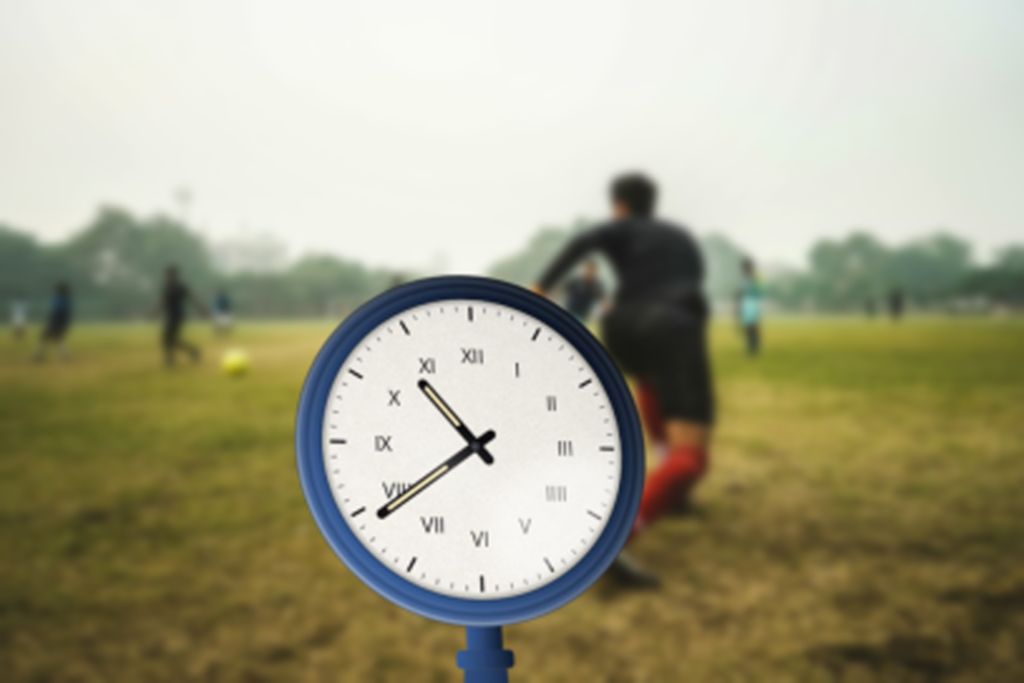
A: 10:39
